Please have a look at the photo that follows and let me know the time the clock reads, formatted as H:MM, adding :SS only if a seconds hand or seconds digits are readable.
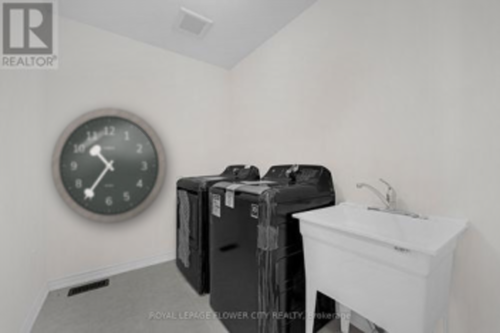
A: 10:36
